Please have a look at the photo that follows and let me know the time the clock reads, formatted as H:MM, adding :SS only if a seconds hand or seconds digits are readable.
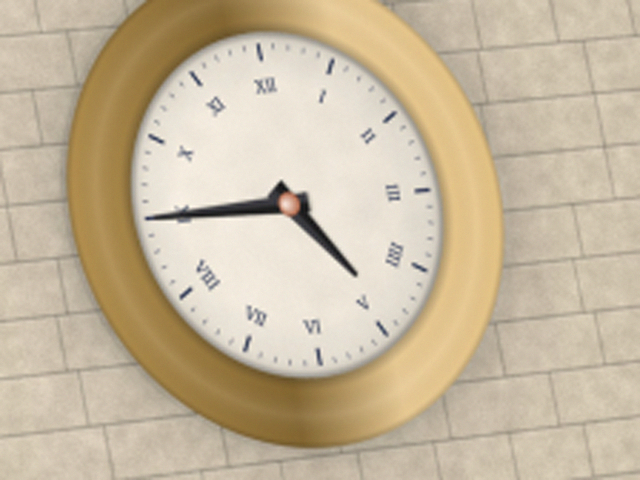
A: 4:45
